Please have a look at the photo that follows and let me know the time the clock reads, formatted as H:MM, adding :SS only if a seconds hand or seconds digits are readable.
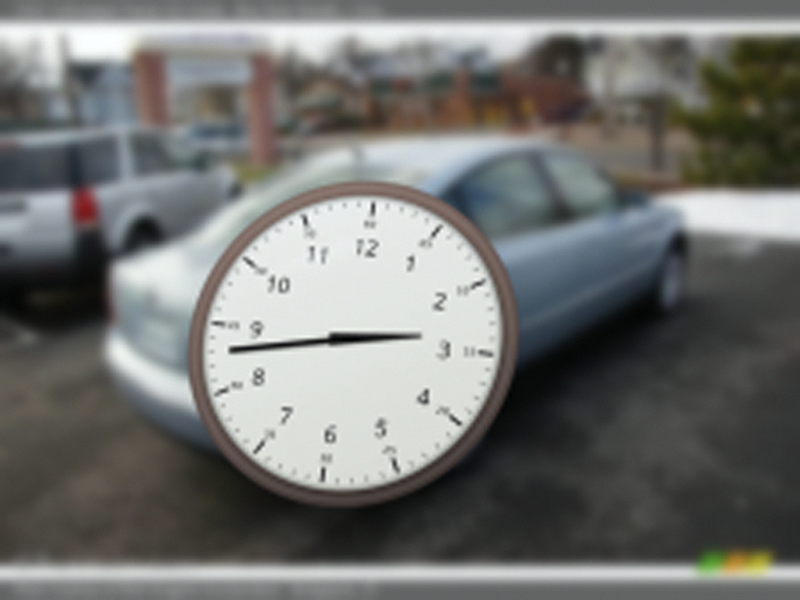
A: 2:43
